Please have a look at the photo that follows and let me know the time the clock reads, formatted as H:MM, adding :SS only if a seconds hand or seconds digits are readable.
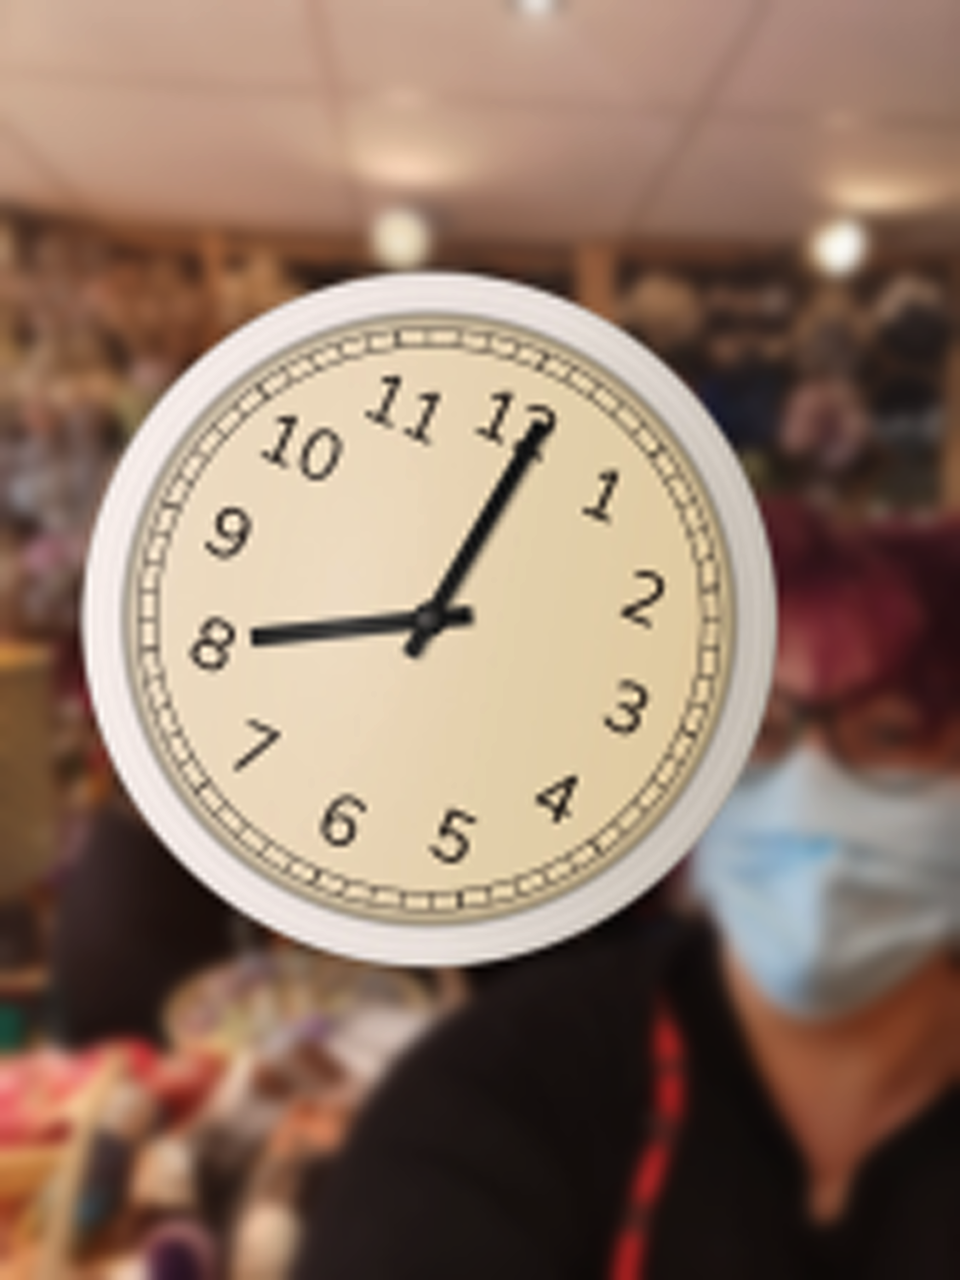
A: 8:01
